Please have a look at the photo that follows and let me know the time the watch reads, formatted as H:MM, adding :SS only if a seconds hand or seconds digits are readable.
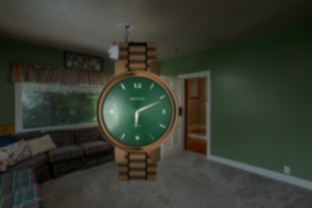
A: 6:11
